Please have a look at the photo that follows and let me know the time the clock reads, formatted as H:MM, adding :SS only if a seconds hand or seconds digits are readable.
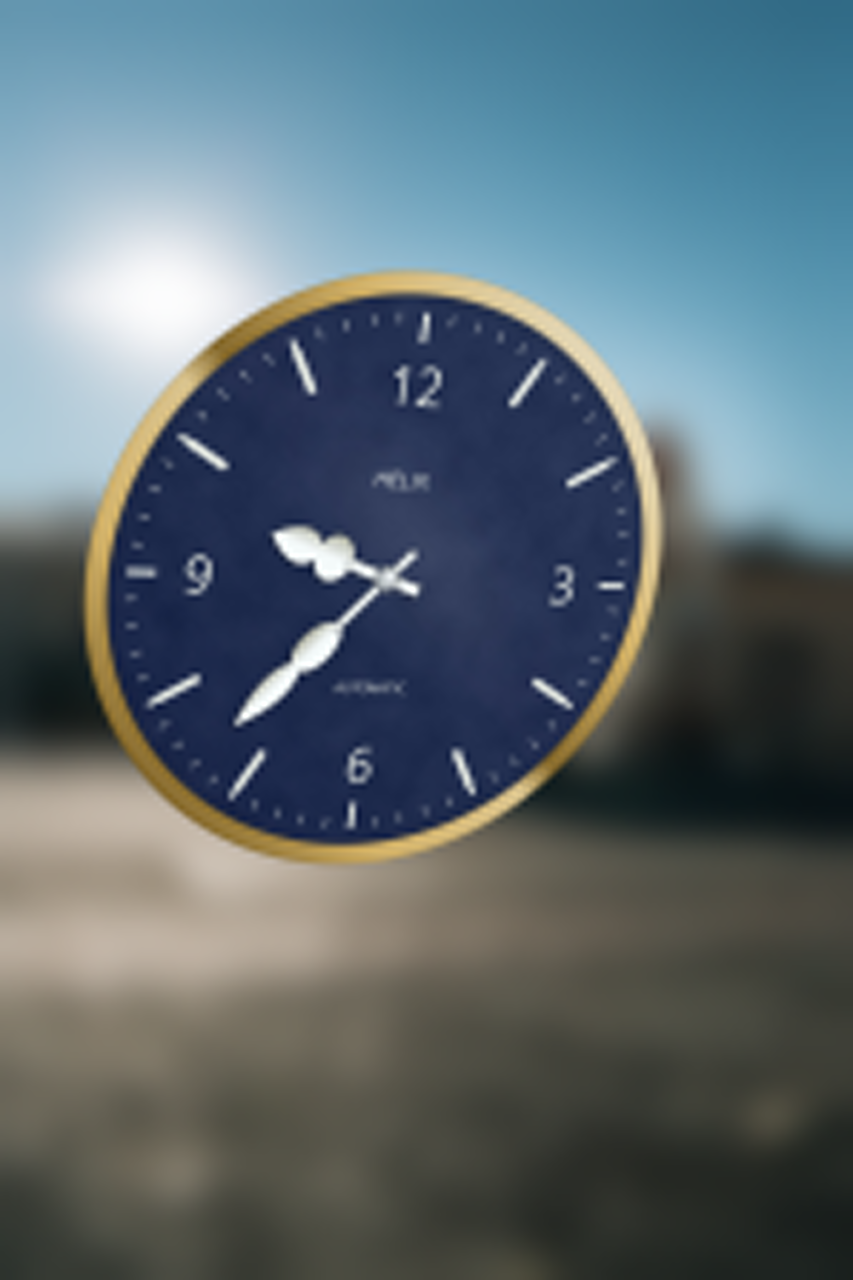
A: 9:37
